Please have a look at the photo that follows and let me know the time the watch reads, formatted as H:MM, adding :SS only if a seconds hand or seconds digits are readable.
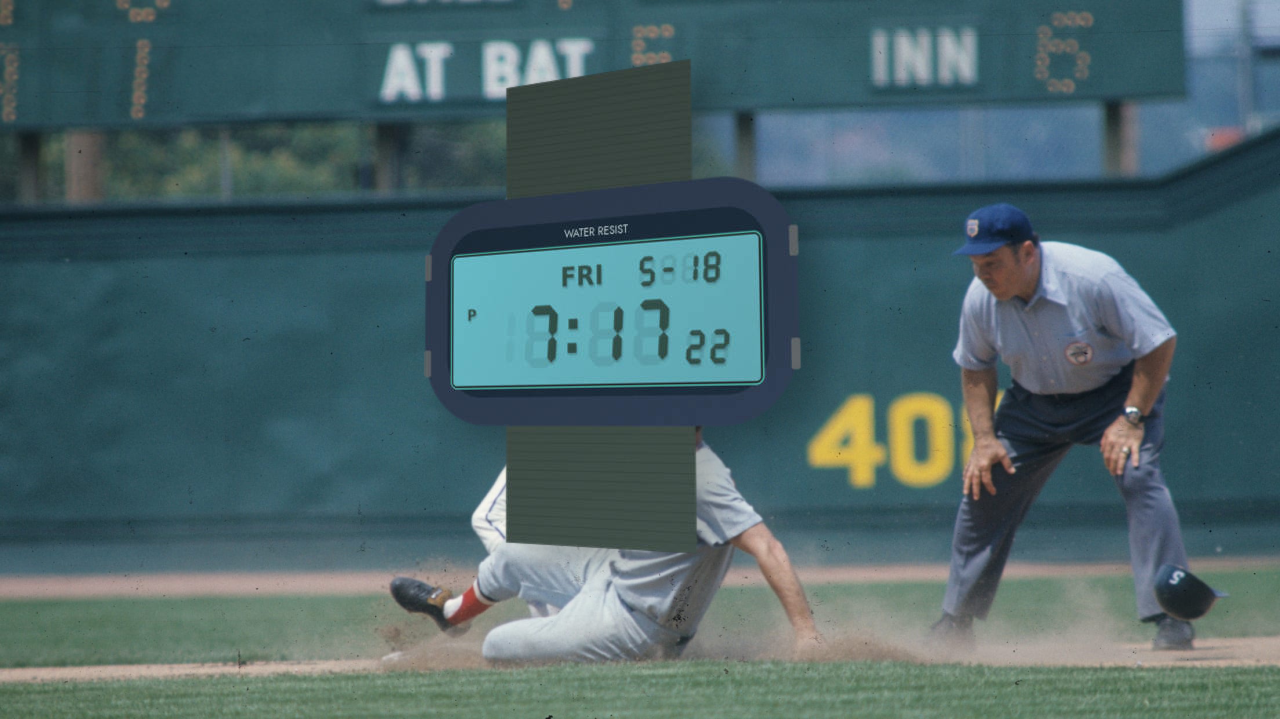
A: 7:17:22
